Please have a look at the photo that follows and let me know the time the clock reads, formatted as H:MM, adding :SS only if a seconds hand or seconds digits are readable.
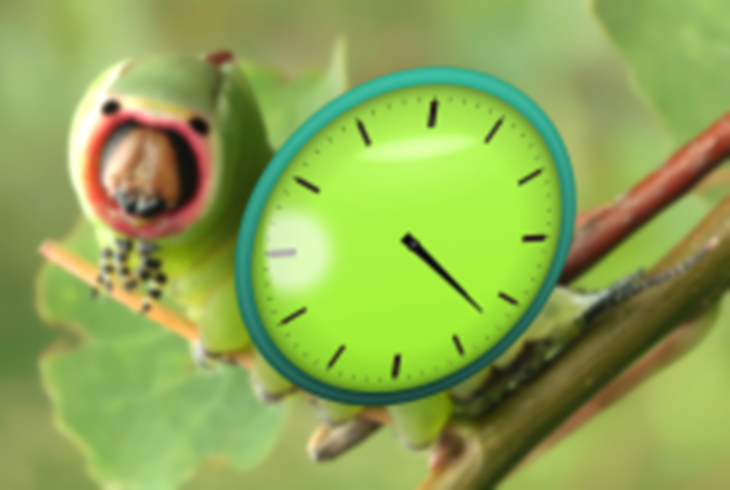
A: 4:22
